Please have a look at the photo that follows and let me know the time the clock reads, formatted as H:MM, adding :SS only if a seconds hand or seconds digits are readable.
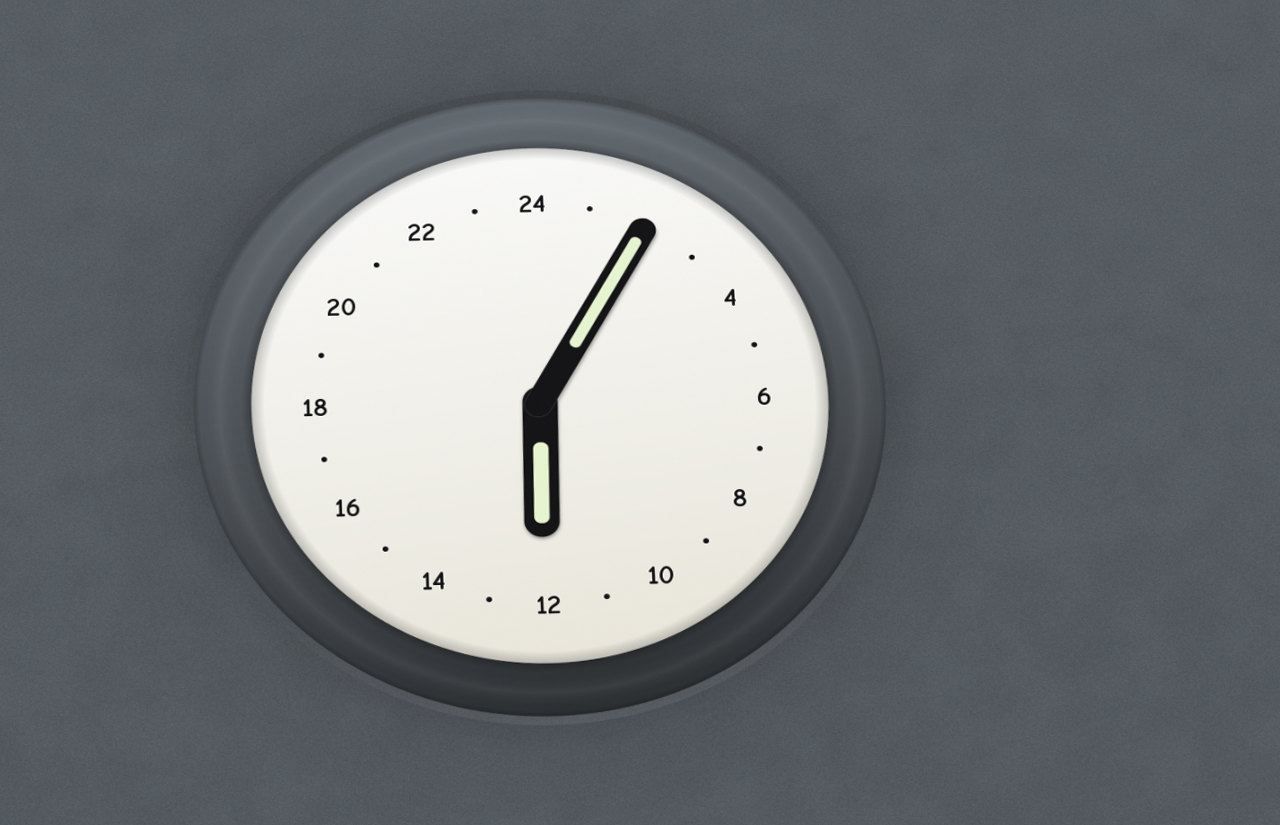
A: 12:05
